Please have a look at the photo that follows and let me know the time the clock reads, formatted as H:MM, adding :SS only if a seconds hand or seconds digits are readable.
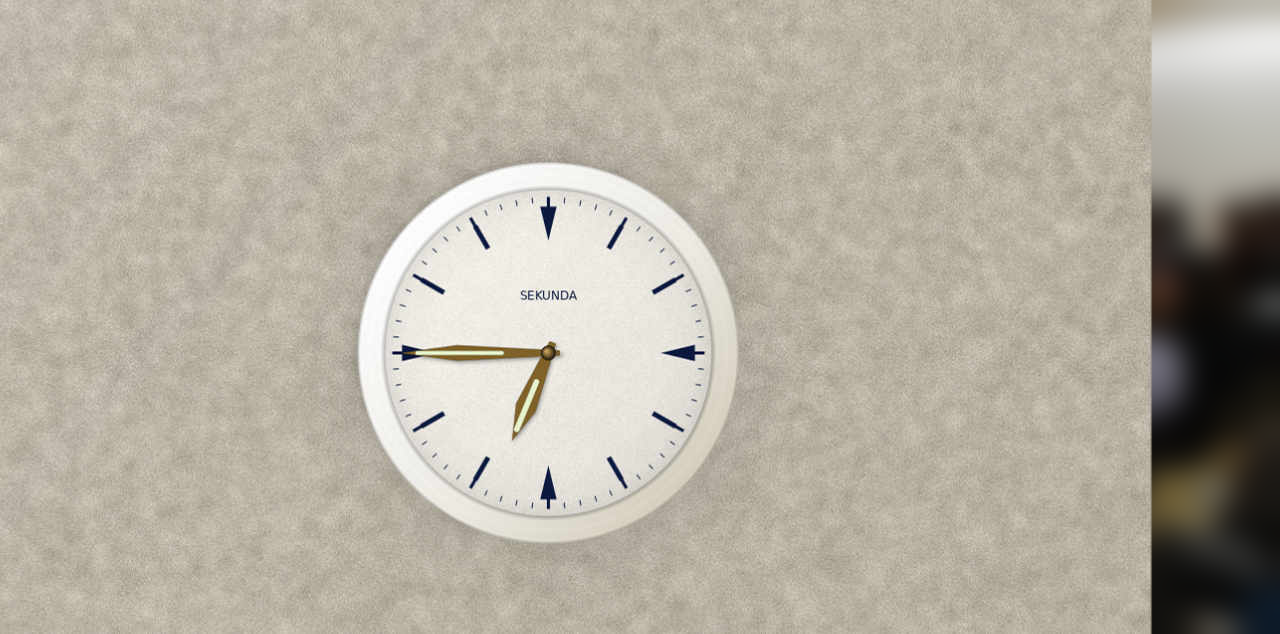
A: 6:45
